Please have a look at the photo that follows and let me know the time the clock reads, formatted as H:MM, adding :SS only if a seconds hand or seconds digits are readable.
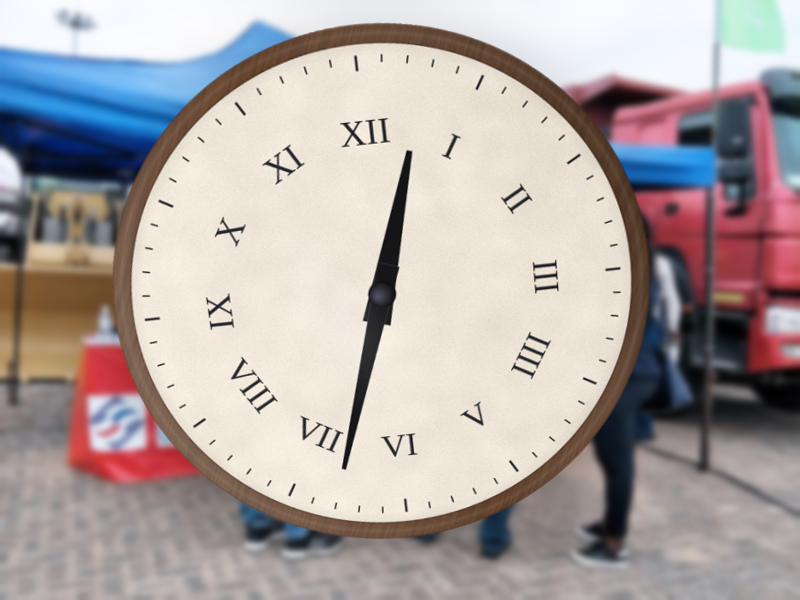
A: 12:33
